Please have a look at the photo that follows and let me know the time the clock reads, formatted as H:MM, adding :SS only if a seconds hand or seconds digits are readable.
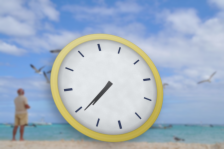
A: 7:39
